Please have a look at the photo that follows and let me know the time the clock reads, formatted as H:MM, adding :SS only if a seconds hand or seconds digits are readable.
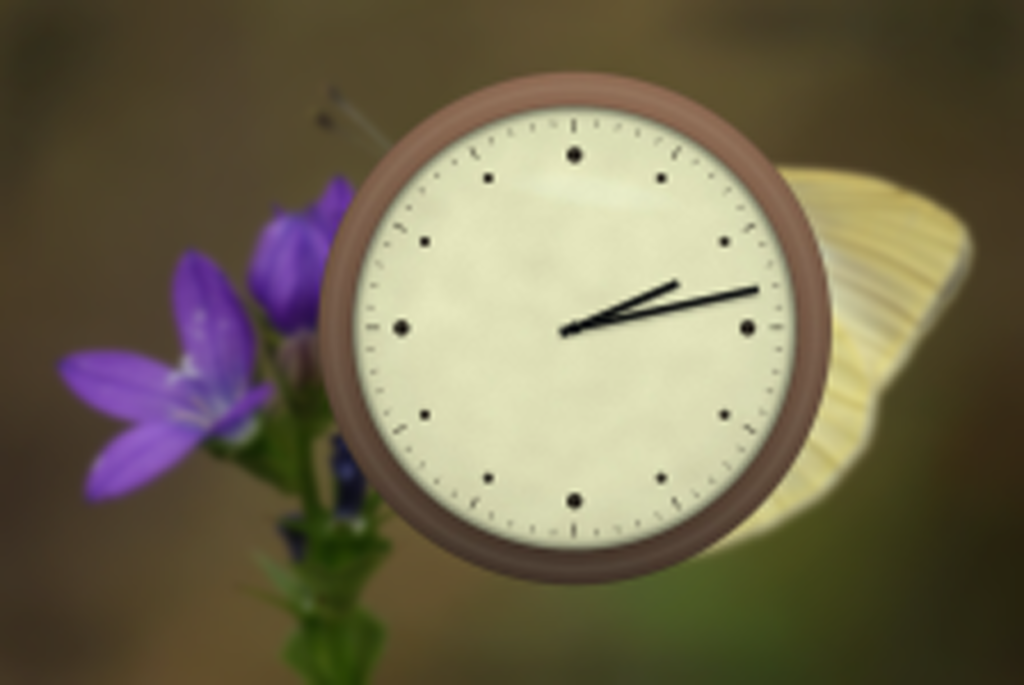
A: 2:13
